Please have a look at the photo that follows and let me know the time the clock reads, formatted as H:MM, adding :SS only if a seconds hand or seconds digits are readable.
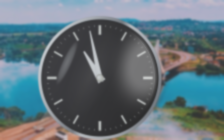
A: 10:58
